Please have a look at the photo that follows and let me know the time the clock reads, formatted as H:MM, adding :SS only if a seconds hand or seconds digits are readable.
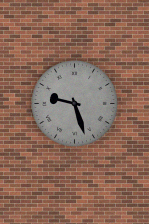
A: 9:27
